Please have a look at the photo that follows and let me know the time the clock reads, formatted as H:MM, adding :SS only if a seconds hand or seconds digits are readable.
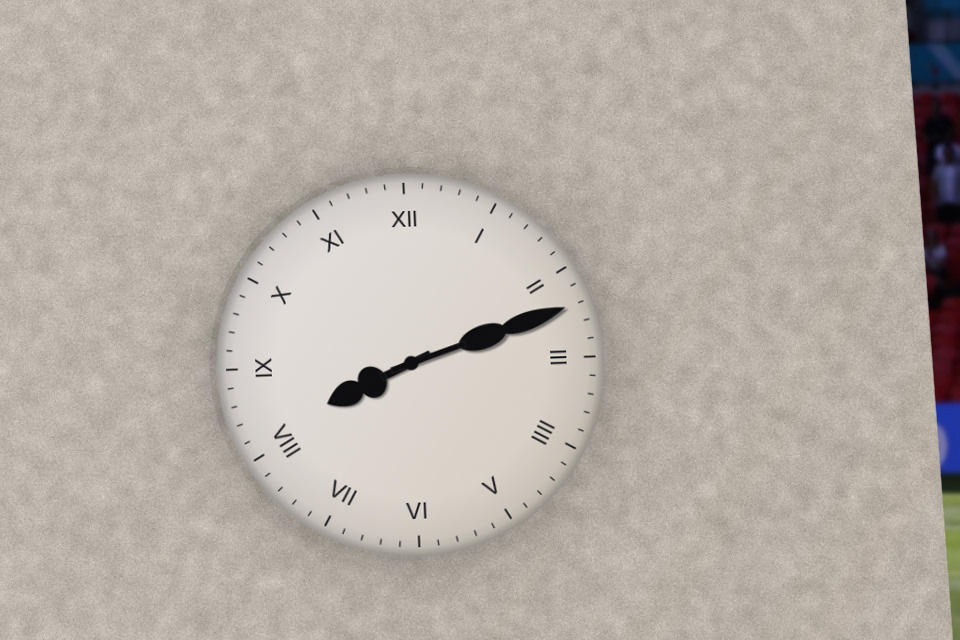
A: 8:12
